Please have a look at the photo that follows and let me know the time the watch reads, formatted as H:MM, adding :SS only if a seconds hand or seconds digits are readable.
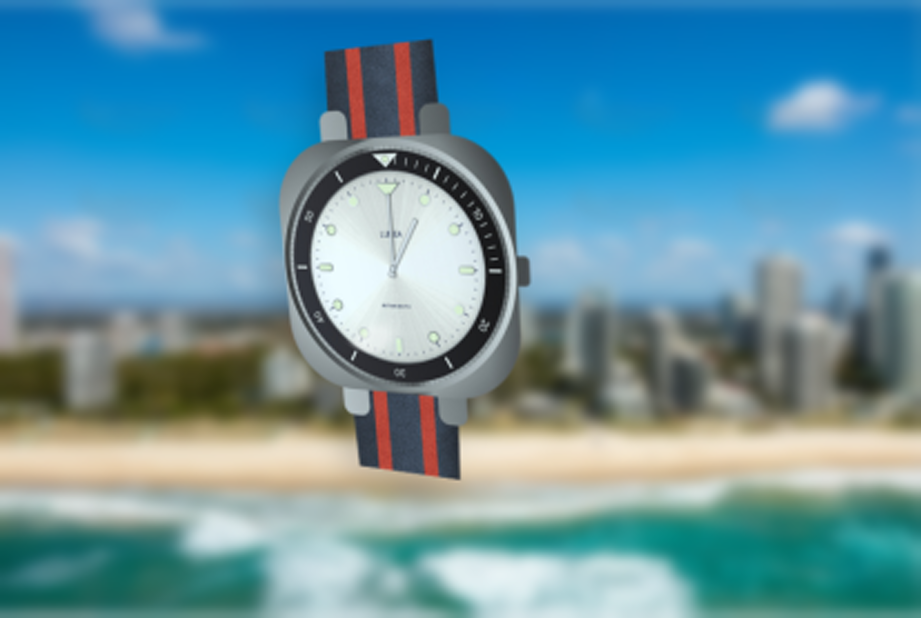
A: 1:00
